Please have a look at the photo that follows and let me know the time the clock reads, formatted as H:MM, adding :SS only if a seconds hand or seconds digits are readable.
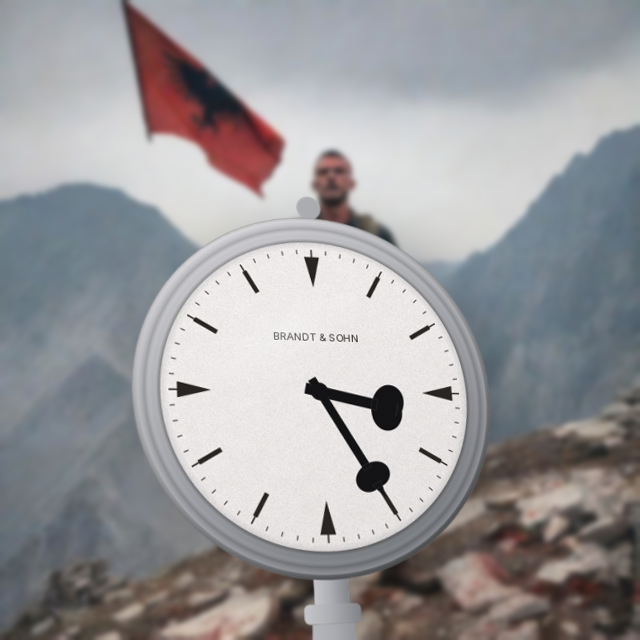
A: 3:25
